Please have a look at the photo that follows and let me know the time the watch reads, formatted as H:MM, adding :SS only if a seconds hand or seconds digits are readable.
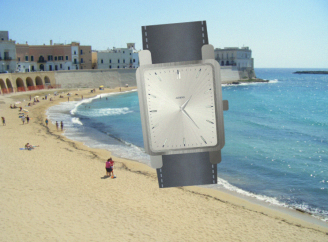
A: 1:24
